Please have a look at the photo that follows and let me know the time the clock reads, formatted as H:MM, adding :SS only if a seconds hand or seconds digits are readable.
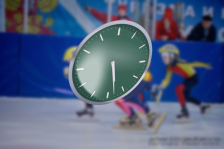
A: 5:28
